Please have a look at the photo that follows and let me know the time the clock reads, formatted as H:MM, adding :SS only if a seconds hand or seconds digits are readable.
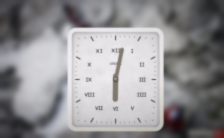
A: 6:02
